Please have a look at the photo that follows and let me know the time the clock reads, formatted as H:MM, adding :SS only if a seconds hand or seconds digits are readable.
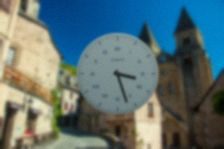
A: 3:27
